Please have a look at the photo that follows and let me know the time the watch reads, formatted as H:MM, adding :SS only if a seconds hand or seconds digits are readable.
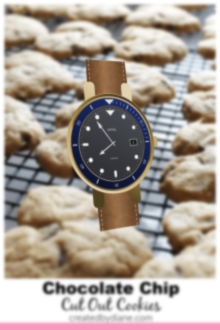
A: 7:54
